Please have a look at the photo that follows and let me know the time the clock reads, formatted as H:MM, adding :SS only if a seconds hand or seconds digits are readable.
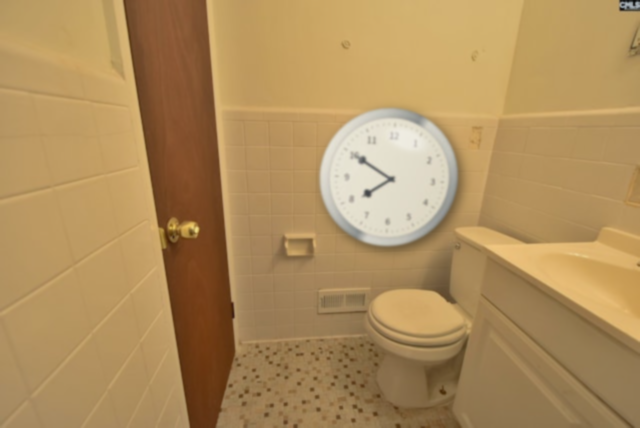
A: 7:50
